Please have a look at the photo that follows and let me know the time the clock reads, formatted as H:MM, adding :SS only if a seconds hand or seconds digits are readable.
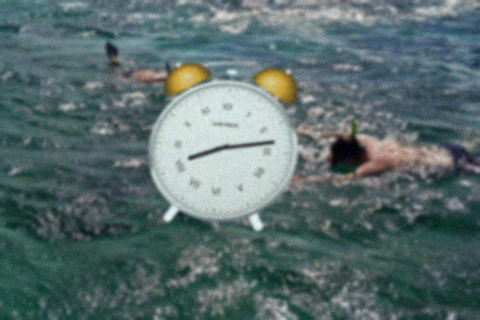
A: 8:13
